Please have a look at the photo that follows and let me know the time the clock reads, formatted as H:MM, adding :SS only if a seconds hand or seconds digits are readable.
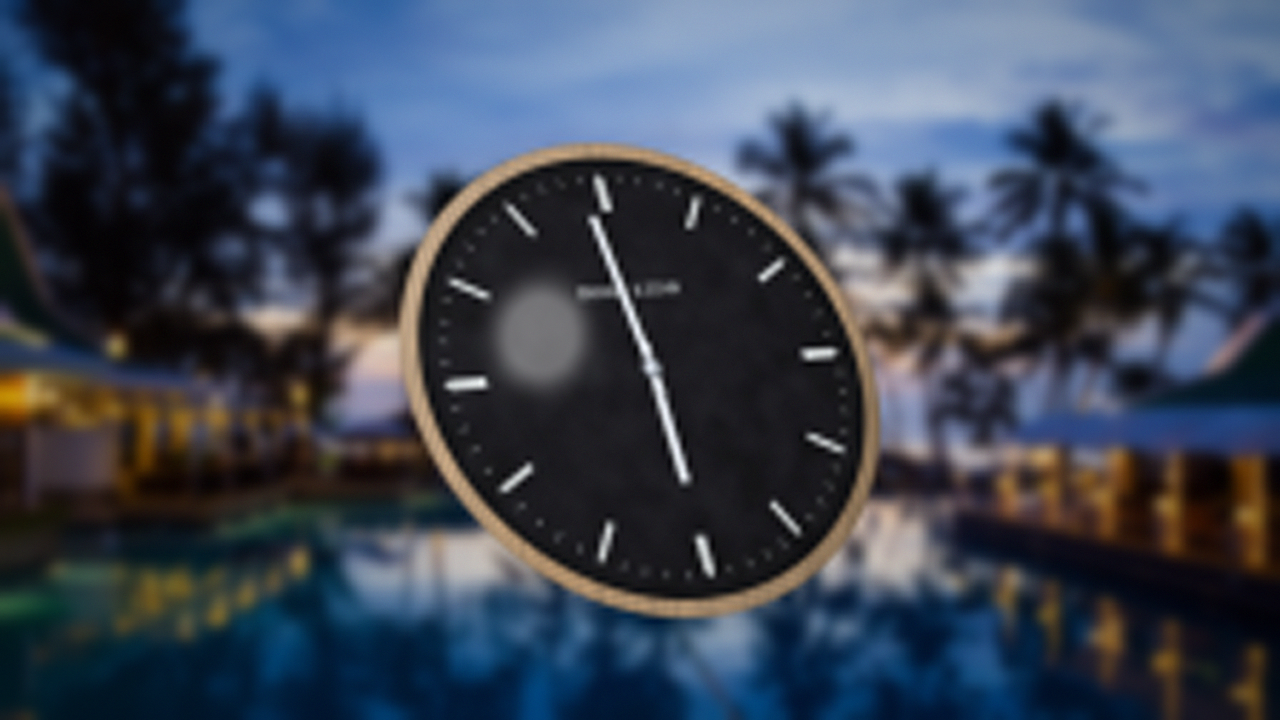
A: 5:59
